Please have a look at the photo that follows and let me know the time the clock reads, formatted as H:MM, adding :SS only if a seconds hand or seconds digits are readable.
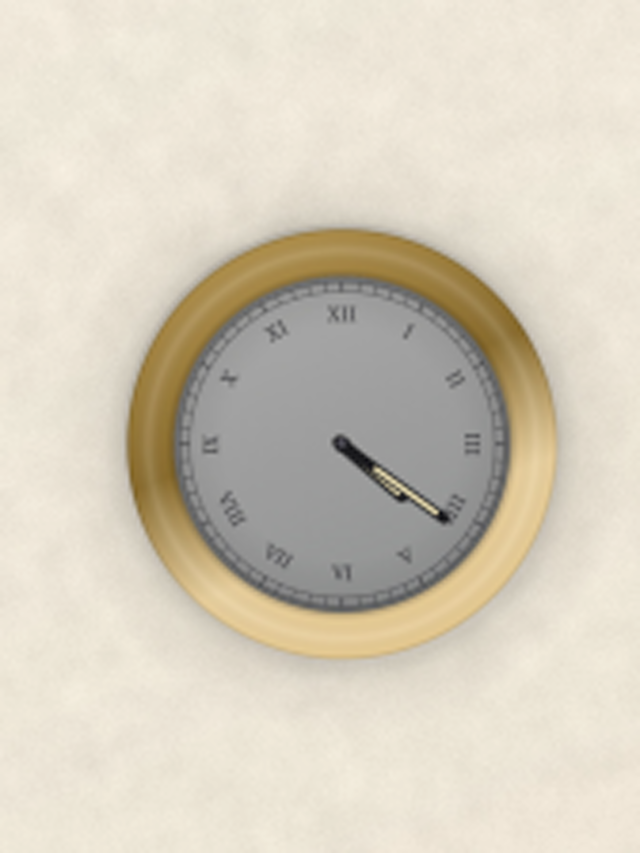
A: 4:21
